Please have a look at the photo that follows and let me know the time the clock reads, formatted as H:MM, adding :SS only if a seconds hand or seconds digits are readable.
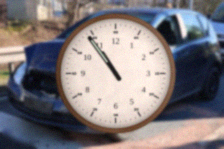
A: 10:54
